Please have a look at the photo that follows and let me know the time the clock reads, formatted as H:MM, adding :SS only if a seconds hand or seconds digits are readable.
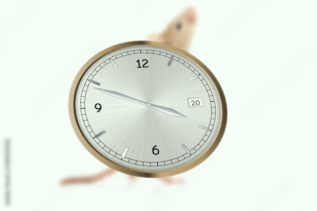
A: 3:49
